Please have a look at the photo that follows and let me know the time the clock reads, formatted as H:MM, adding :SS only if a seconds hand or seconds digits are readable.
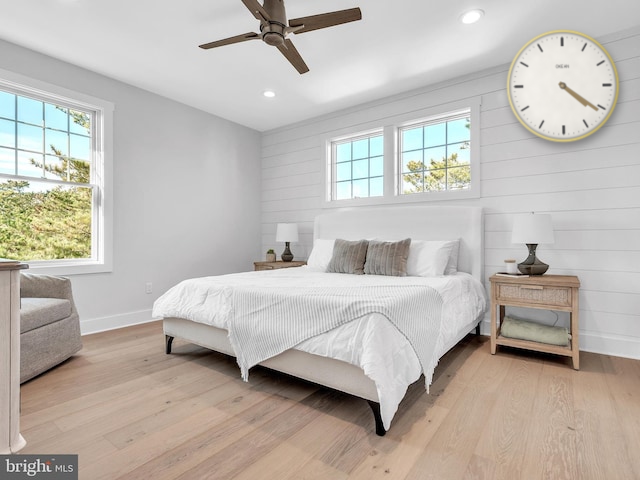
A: 4:21
